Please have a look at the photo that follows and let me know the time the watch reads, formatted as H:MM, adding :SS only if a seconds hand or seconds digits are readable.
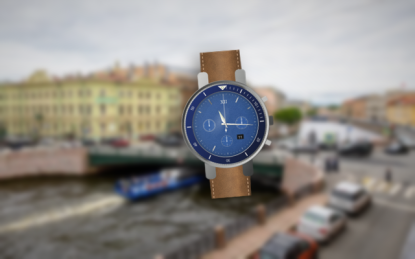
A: 11:16
